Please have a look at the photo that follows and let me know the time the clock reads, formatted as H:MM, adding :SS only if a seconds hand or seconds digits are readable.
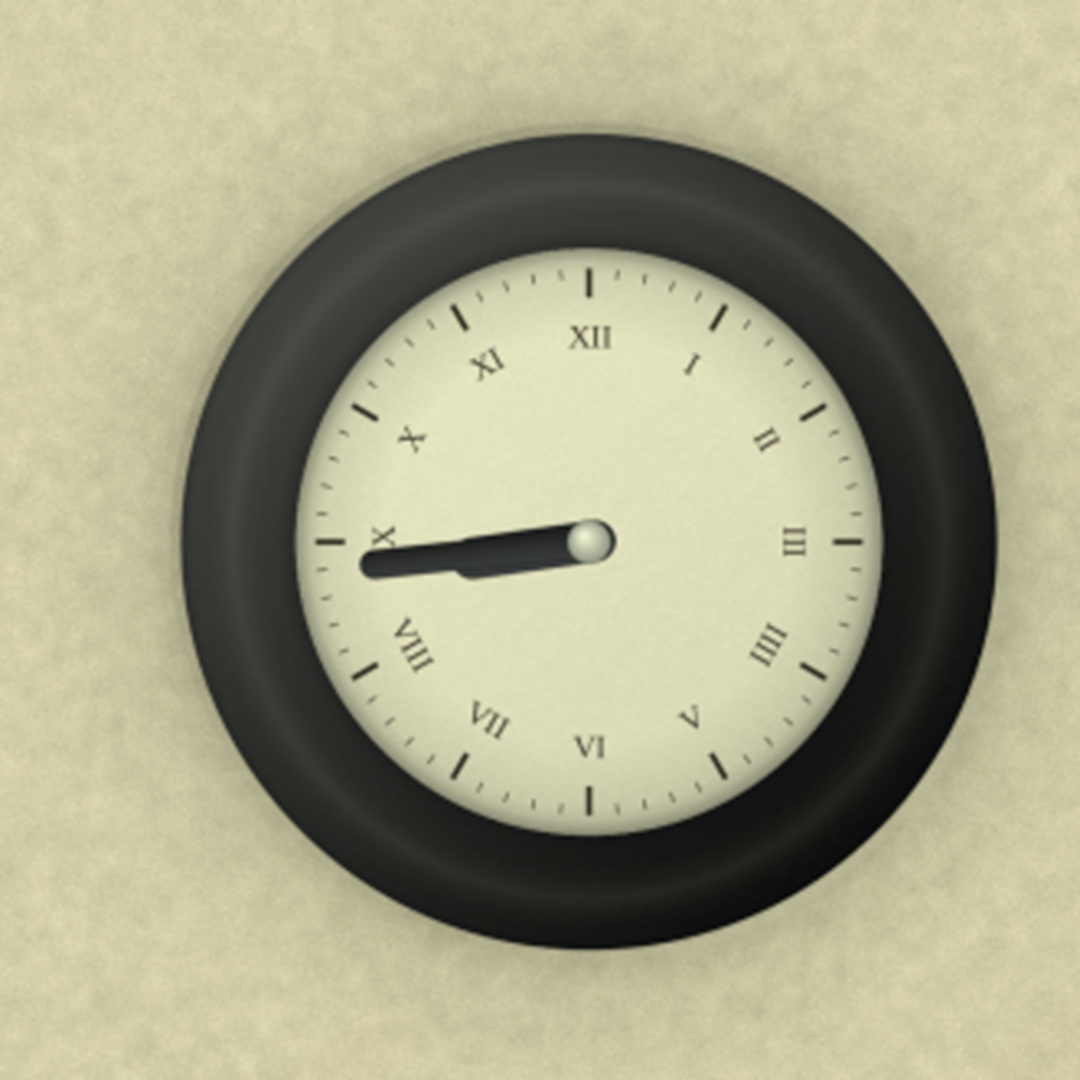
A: 8:44
